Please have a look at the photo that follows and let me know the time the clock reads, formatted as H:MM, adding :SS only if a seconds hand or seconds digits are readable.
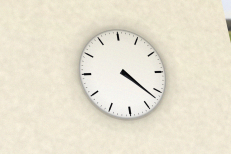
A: 4:22
